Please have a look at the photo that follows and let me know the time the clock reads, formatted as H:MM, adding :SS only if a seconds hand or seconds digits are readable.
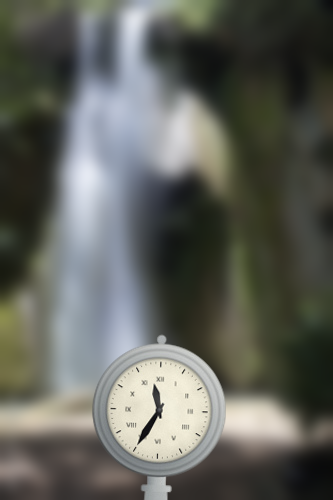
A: 11:35
